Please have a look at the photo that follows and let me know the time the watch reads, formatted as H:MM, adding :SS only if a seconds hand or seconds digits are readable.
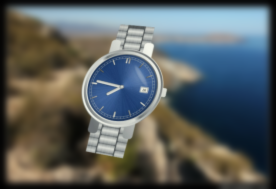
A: 7:46
